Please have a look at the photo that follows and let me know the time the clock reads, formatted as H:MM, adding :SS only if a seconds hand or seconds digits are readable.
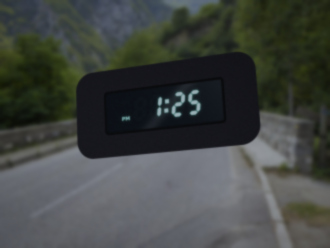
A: 1:25
